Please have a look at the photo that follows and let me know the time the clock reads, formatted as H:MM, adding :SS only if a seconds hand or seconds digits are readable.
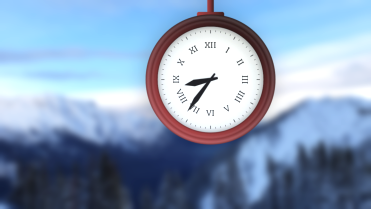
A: 8:36
